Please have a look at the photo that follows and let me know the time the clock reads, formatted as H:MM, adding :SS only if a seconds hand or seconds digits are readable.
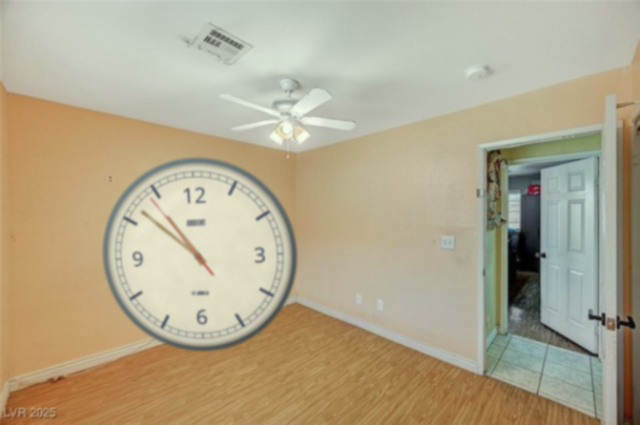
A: 10:51:54
